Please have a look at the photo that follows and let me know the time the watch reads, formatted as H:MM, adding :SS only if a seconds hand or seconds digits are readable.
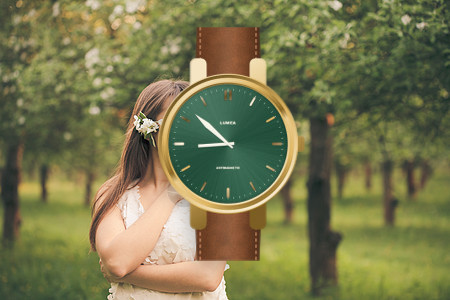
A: 8:52
